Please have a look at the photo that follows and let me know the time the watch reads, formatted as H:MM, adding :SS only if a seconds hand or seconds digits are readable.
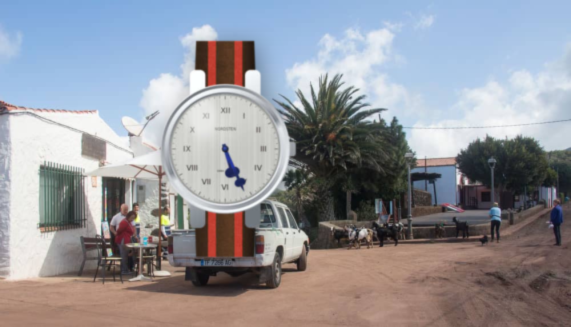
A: 5:26
